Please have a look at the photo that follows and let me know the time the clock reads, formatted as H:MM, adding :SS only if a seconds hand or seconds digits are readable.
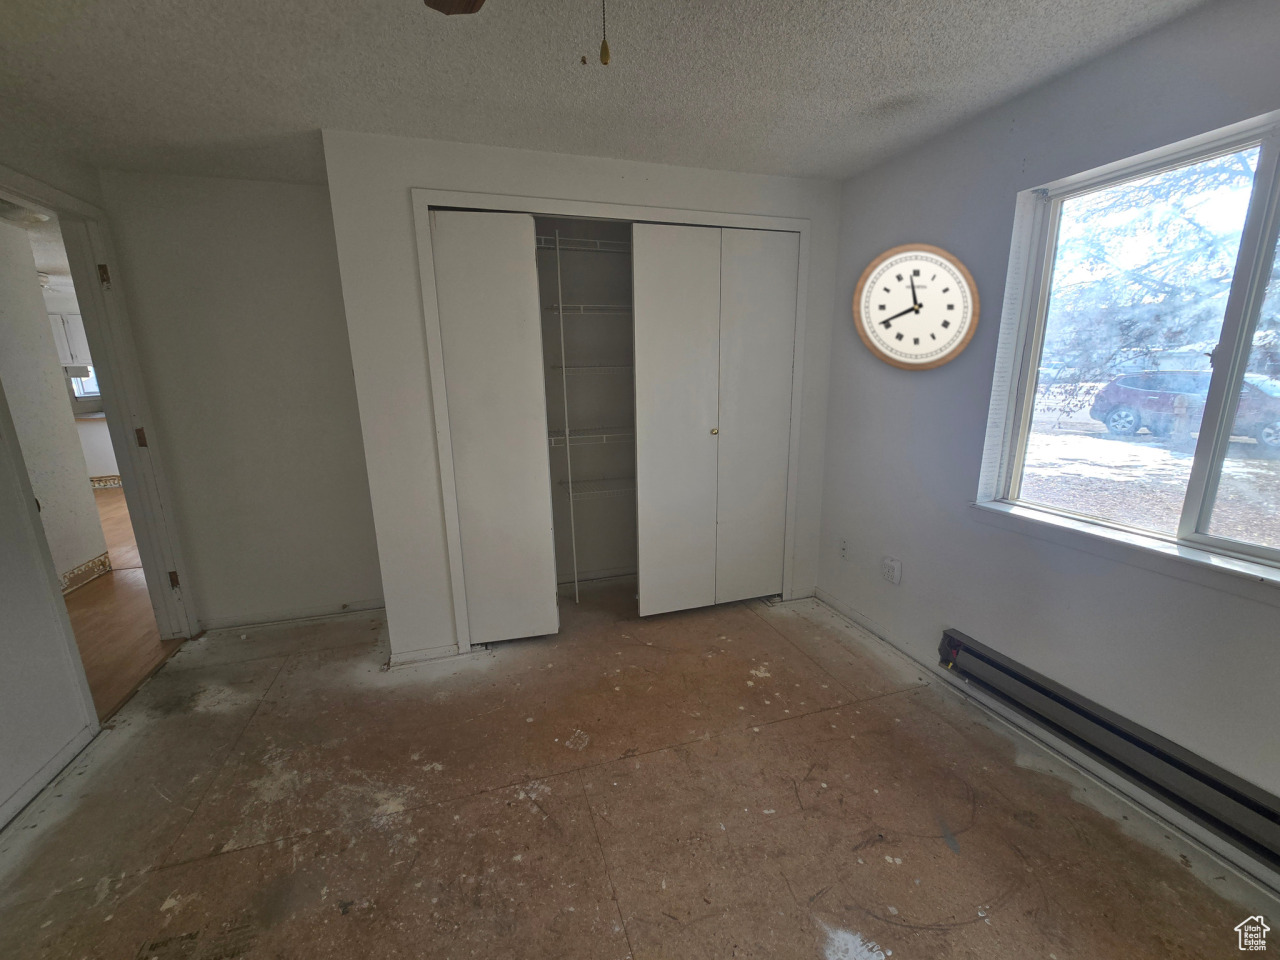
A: 11:41
